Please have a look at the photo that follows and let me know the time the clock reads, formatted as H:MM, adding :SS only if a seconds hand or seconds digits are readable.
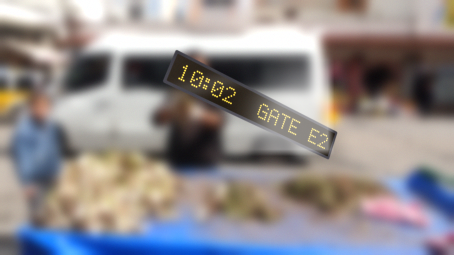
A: 10:02
